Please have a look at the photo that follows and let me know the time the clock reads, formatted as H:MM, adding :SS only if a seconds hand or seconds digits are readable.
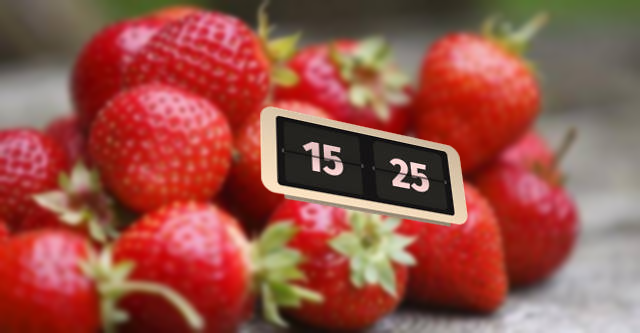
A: 15:25
